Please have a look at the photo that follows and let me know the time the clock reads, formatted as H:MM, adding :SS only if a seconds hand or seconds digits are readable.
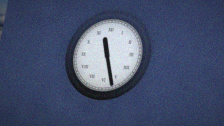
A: 11:27
